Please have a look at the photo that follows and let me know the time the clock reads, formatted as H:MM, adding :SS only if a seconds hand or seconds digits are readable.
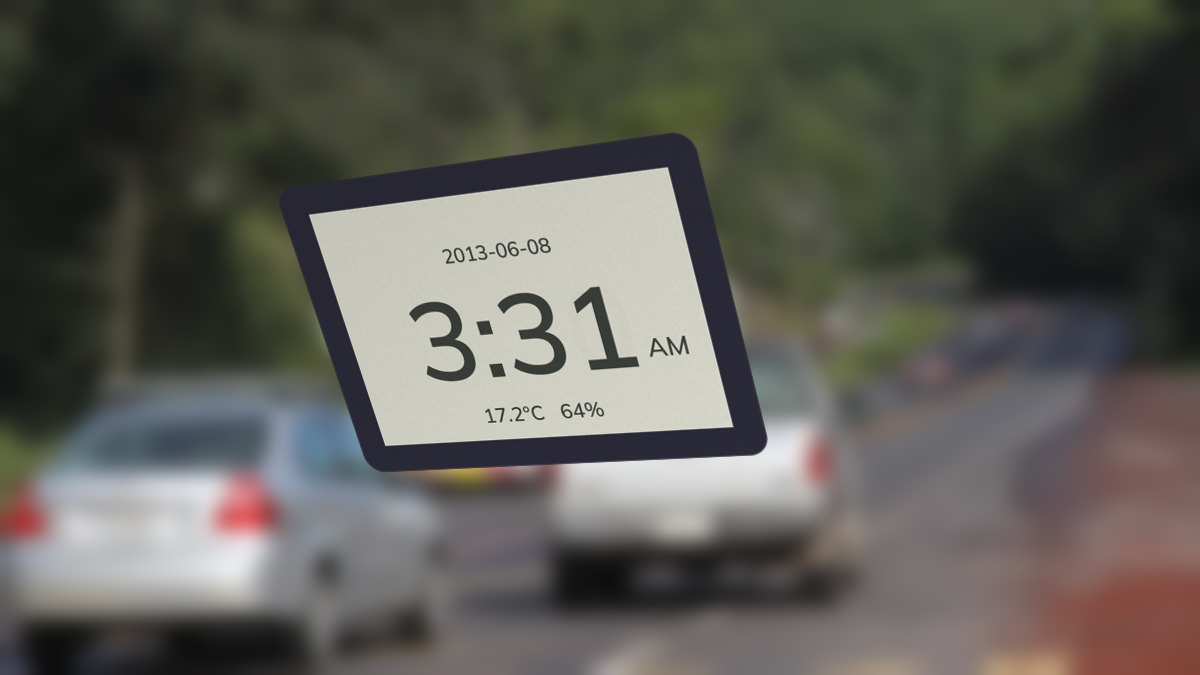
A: 3:31
